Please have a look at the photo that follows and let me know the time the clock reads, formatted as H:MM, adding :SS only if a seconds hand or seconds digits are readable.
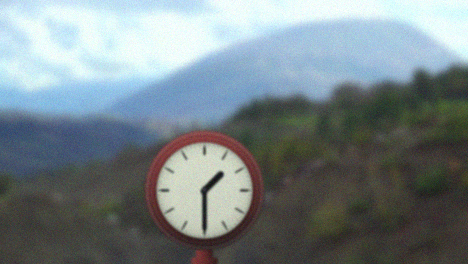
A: 1:30
